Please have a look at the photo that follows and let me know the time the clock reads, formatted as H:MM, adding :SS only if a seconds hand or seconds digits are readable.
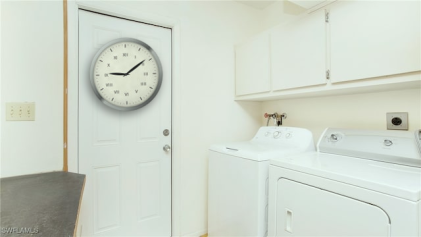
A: 9:09
